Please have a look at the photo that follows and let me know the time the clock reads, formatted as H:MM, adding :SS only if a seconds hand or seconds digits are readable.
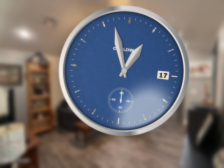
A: 12:57
